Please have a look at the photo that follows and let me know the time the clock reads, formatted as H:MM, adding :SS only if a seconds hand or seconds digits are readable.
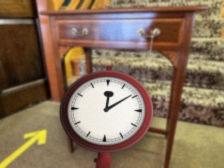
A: 12:09
